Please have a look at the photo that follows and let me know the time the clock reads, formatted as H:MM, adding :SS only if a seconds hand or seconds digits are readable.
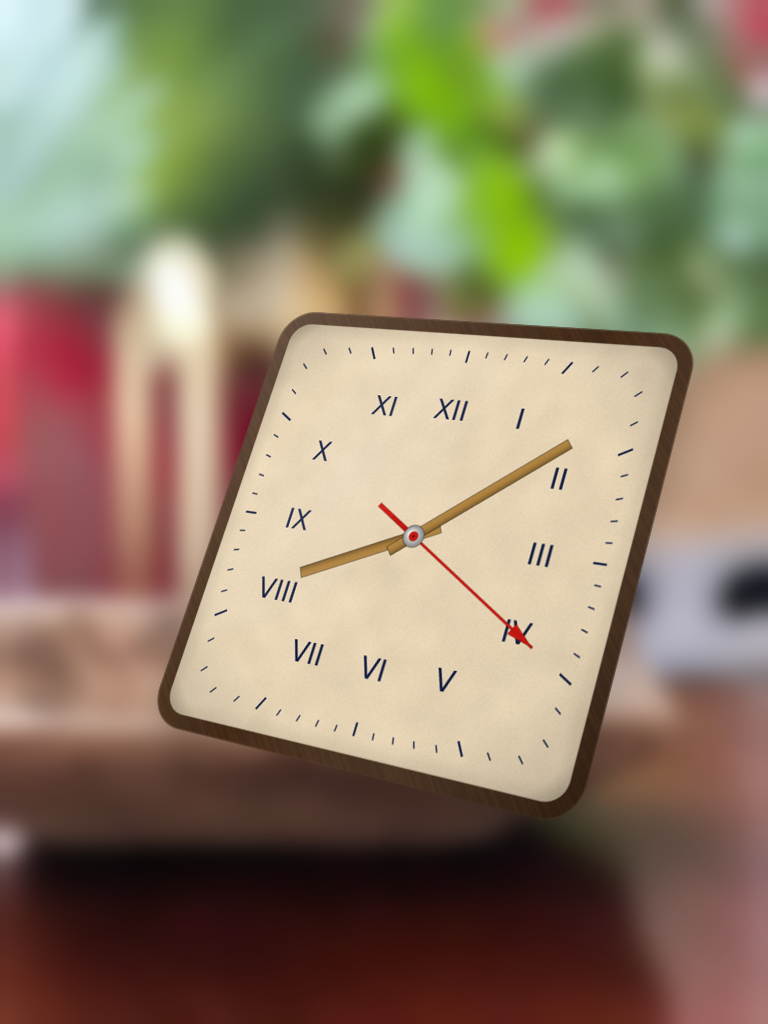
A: 8:08:20
